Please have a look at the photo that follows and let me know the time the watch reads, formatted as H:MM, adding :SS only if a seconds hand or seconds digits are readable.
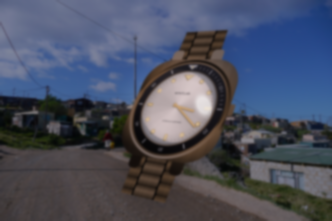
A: 3:21
